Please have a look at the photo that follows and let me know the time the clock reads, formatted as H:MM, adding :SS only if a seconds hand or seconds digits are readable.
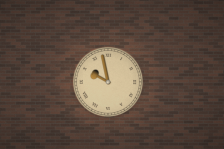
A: 9:58
